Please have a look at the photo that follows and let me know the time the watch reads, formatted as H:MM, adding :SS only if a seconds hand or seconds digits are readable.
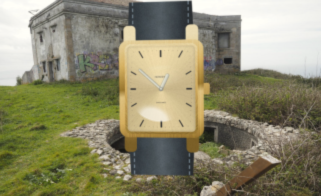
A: 12:52
